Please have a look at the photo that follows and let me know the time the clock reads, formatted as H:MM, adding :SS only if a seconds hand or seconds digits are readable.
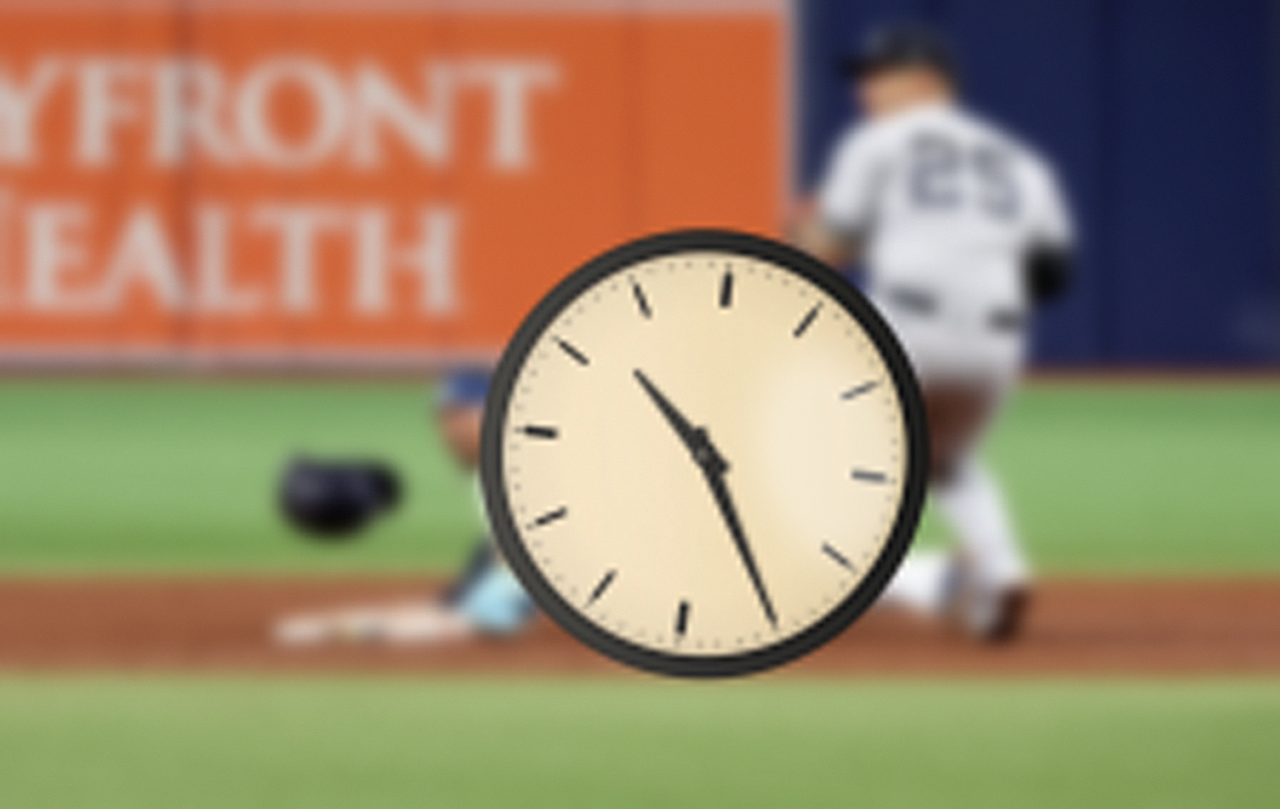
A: 10:25
